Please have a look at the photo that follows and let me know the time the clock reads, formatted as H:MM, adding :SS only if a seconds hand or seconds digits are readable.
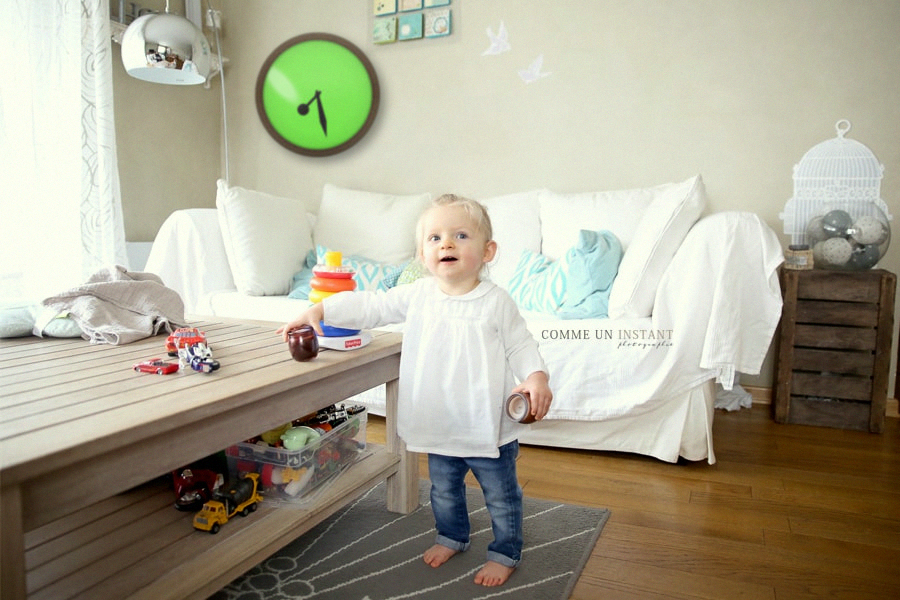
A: 7:28
